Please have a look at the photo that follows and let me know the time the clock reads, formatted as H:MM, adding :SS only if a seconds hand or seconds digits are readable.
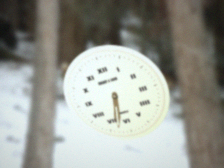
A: 6:33
